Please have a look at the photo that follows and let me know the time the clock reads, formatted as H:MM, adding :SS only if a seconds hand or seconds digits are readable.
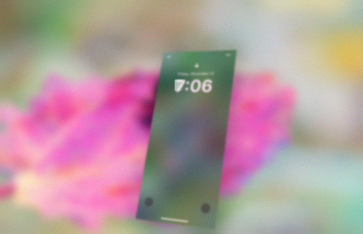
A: 7:06
